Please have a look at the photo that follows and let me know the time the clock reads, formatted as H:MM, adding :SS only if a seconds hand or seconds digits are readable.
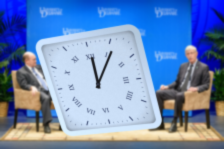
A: 12:06
